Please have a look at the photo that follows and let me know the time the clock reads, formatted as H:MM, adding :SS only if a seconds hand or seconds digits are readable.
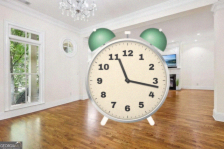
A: 11:17
